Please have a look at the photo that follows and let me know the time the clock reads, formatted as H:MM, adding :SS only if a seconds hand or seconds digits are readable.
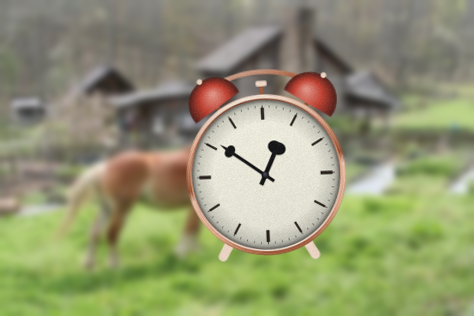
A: 12:51
